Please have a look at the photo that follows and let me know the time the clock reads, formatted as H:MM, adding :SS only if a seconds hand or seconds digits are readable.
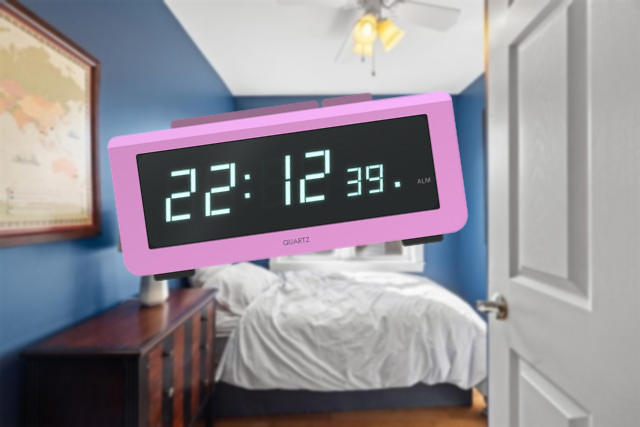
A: 22:12:39
